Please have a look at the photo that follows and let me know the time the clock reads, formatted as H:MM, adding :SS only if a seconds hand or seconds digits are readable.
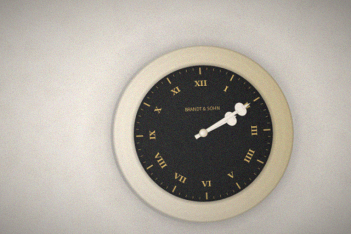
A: 2:10
